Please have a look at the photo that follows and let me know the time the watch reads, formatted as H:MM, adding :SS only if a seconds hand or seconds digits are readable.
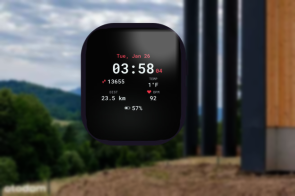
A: 3:58
